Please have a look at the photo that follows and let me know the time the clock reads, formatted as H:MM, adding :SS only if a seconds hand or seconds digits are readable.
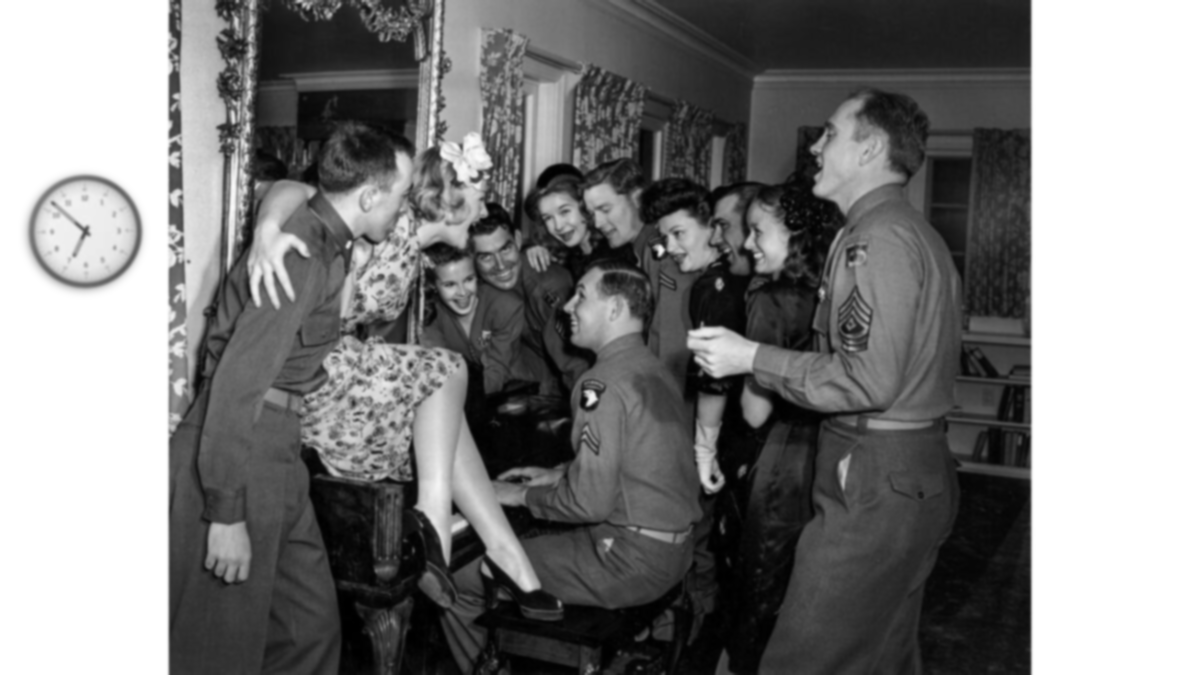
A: 6:52
